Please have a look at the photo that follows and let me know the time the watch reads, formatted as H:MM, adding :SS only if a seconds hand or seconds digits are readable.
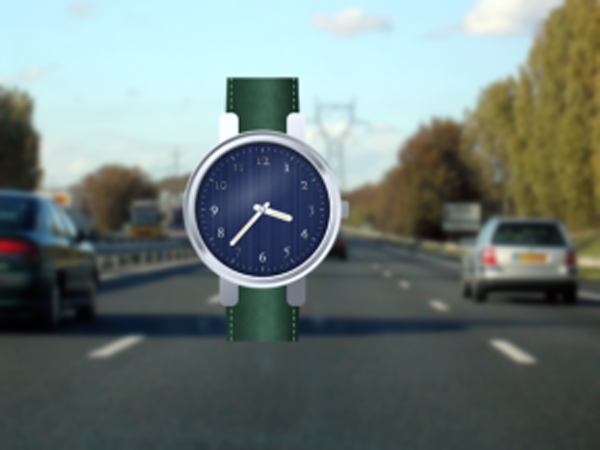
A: 3:37
